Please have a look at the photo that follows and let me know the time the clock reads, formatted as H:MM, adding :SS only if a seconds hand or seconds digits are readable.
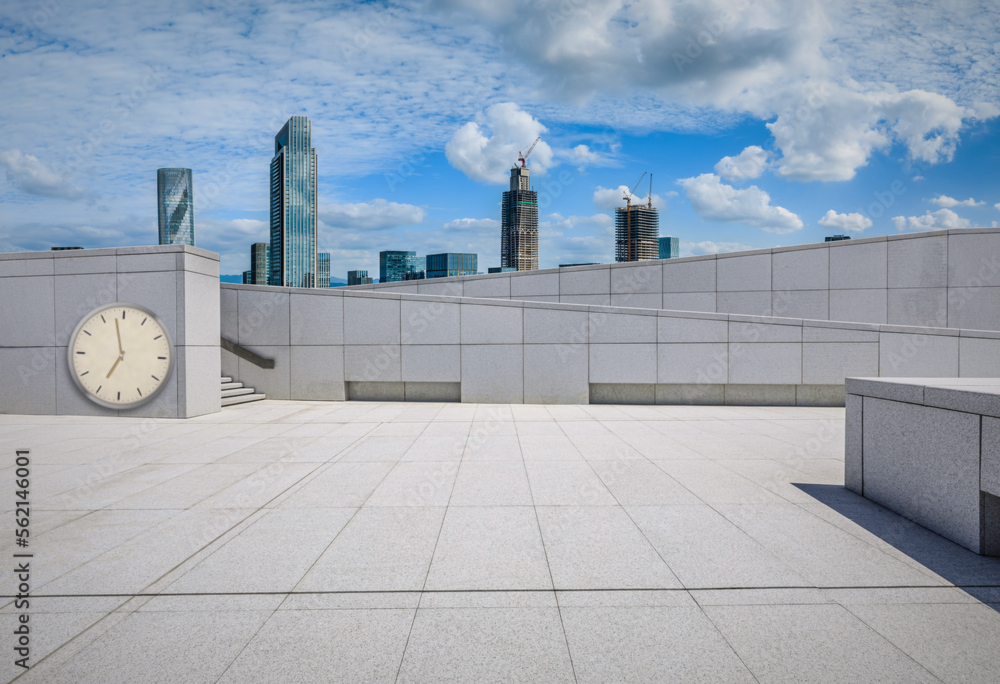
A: 6:58
